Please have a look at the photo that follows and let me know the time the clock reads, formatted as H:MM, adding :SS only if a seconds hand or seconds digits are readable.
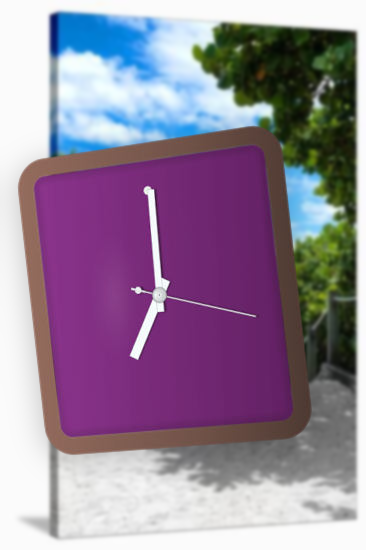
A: 7:00:18
